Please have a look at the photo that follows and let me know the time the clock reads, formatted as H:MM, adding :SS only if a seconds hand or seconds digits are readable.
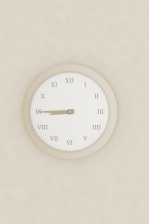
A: 8:45
